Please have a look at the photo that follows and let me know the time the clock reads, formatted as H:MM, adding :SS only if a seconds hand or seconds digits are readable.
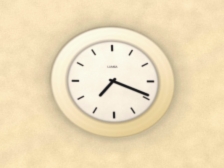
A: 7:19
